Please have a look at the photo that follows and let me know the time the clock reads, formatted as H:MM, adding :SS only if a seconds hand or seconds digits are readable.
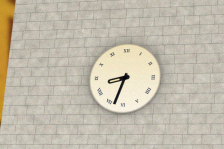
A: 8:33
